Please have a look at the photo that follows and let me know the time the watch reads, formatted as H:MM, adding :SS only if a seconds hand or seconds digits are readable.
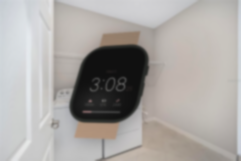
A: 3:08
